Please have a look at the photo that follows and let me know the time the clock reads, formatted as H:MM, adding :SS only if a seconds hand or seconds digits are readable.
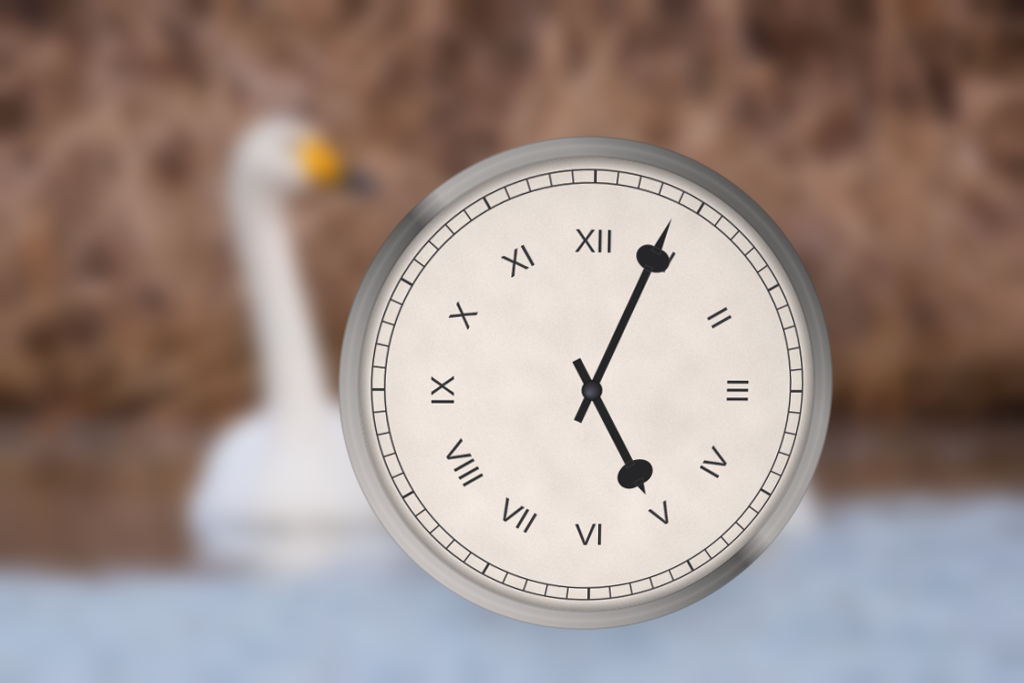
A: 5:04
